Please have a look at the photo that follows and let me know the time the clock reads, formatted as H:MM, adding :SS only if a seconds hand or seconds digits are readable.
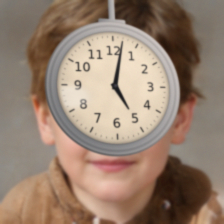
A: 5:02
